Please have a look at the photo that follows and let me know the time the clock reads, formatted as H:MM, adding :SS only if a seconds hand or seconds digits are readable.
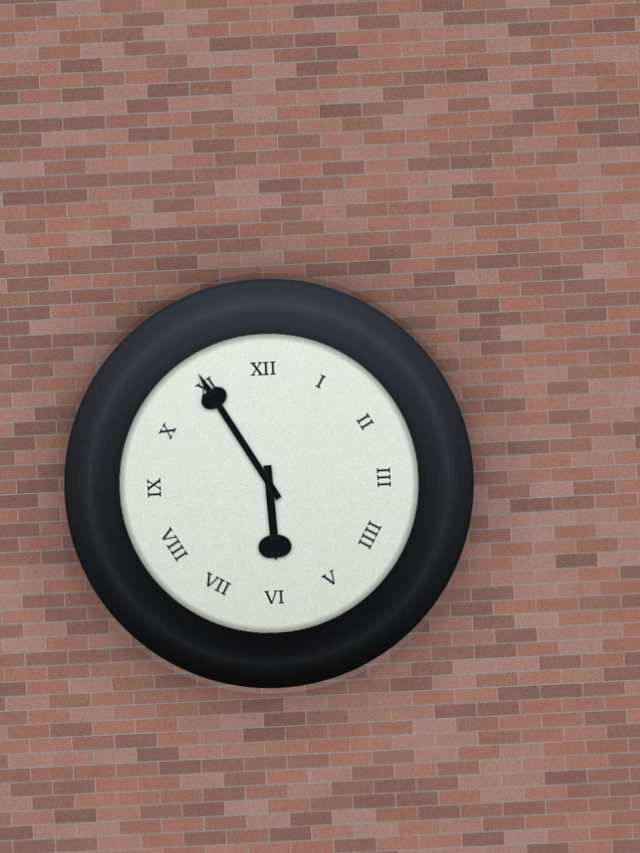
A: 5:55
